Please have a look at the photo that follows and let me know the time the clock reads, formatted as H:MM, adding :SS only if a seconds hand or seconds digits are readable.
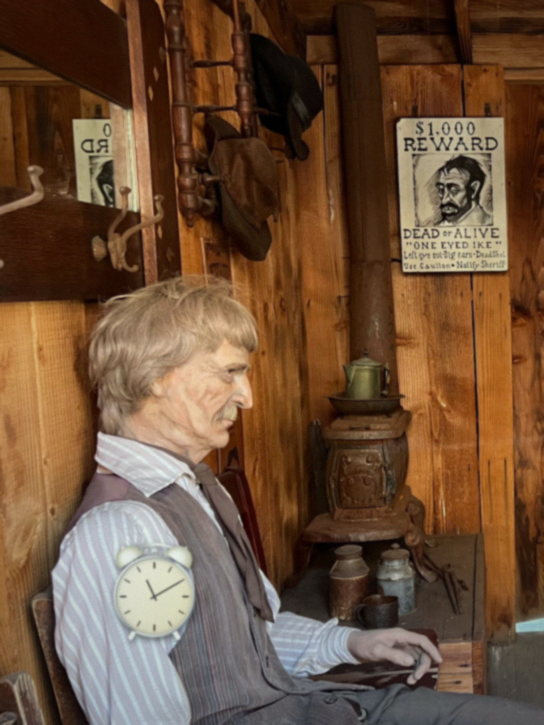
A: 11:10
